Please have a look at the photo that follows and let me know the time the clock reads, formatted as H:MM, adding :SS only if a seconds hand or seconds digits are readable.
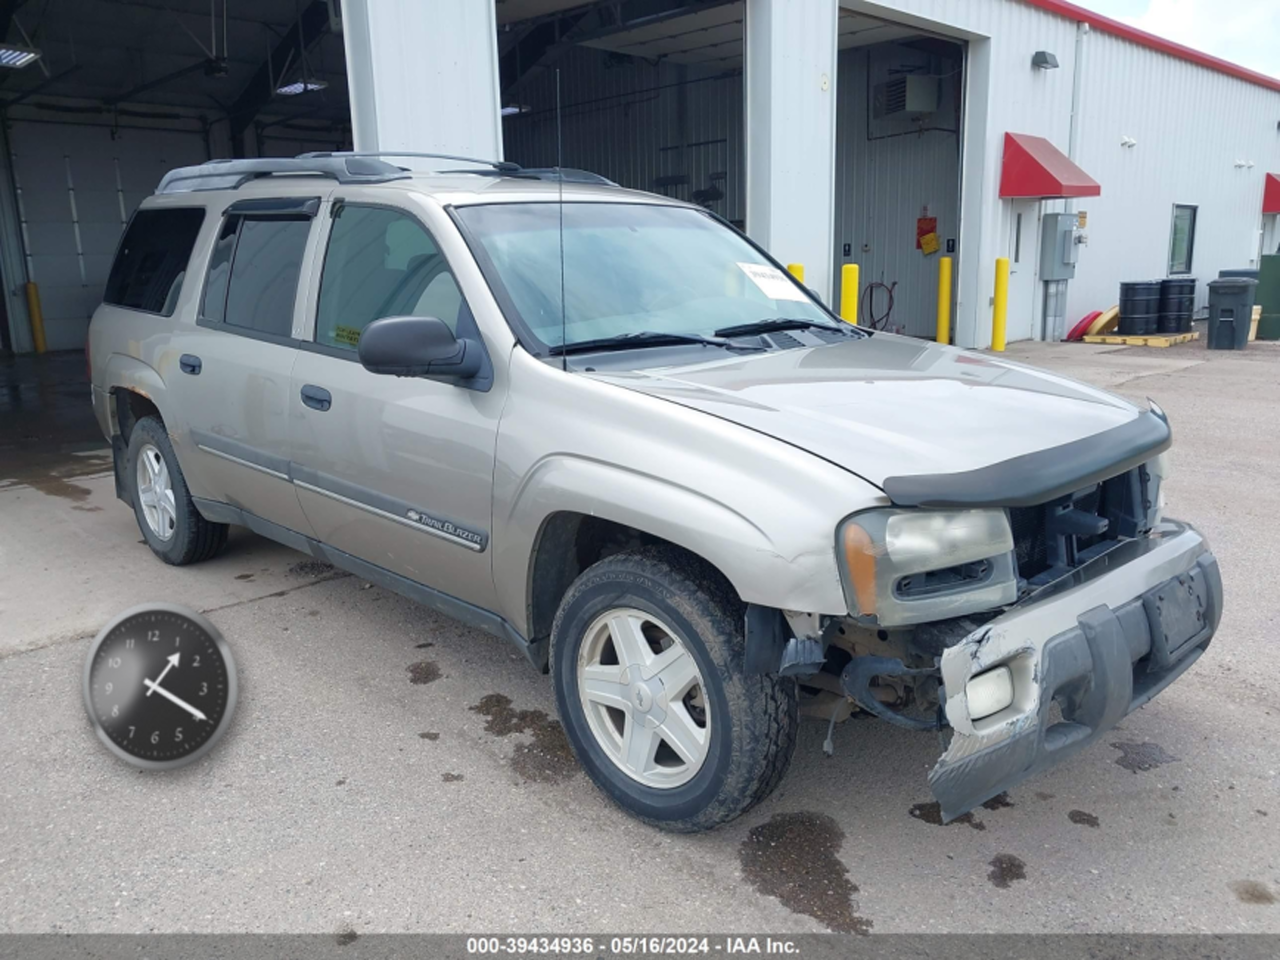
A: 1:20
